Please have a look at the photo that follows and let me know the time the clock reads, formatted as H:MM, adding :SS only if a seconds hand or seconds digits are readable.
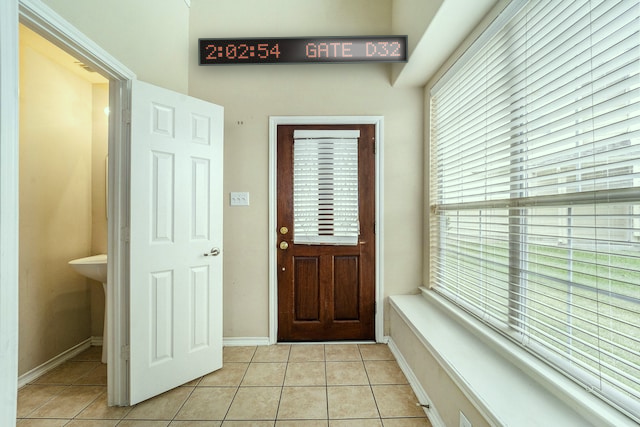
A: 2:02:54
